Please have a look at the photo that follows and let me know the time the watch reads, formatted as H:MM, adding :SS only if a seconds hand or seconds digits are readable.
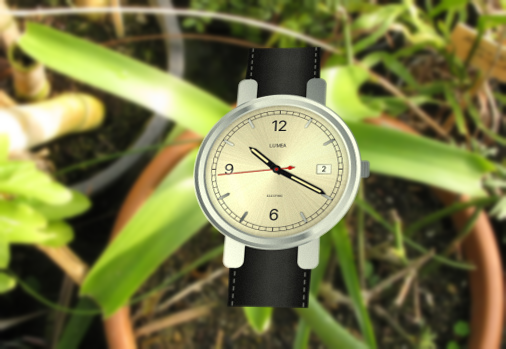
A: 10:19:44
